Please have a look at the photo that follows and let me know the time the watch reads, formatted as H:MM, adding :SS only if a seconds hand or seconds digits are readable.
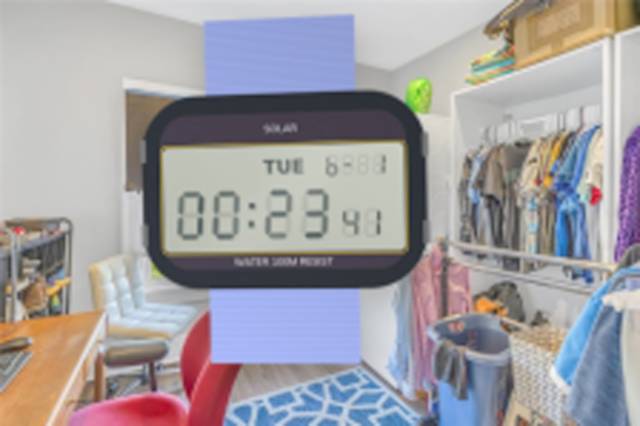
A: 0:23:41
